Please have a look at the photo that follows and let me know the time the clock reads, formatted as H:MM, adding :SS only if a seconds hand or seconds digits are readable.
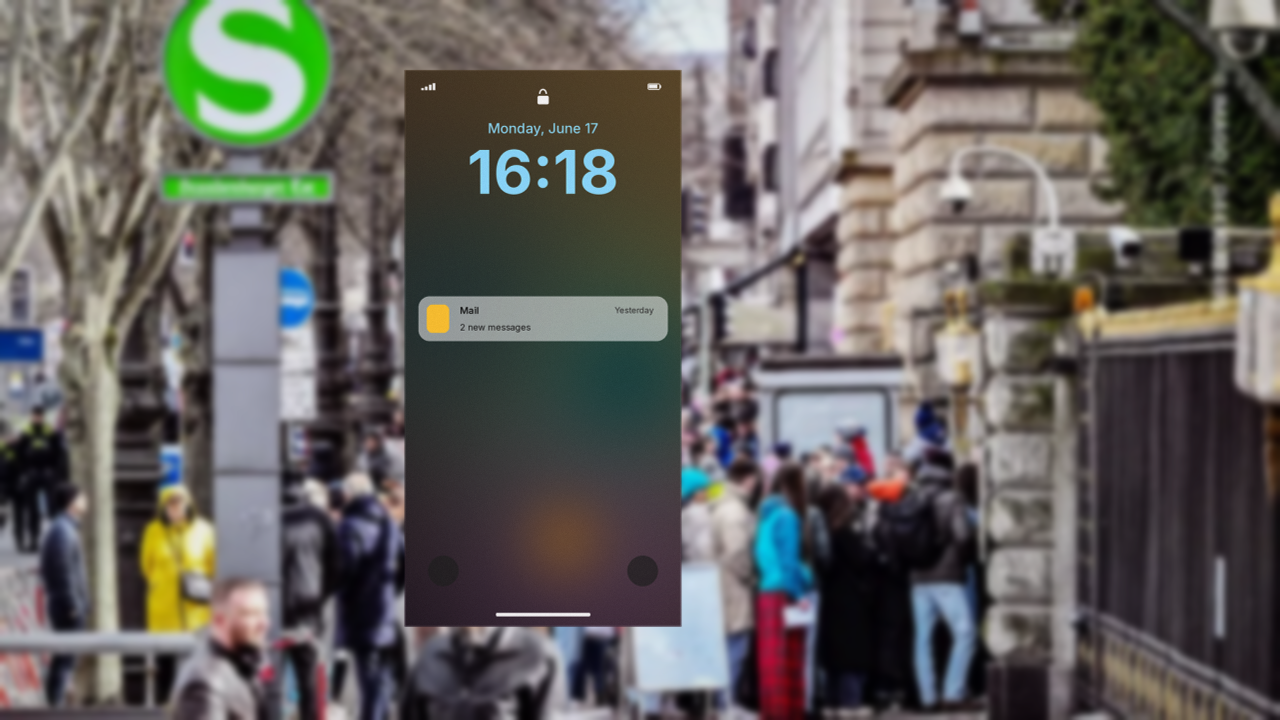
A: 16:18
